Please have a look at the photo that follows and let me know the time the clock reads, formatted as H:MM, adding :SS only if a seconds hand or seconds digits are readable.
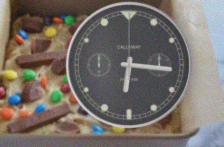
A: 6:16
